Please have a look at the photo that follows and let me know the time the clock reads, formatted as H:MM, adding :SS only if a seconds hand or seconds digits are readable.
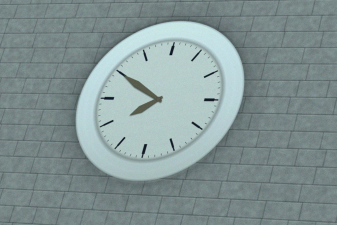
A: 7:50
